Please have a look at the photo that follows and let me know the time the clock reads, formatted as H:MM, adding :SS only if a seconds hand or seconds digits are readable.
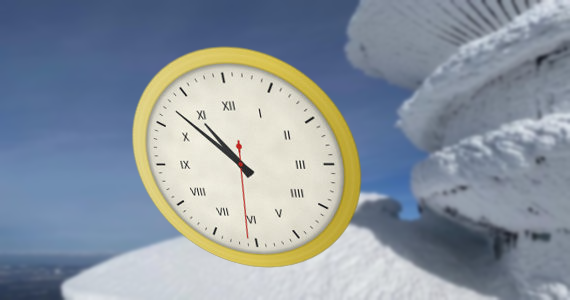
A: 10:52:31
